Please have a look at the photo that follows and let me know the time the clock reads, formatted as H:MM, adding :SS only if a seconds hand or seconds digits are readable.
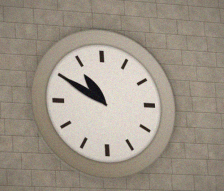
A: 10:50
